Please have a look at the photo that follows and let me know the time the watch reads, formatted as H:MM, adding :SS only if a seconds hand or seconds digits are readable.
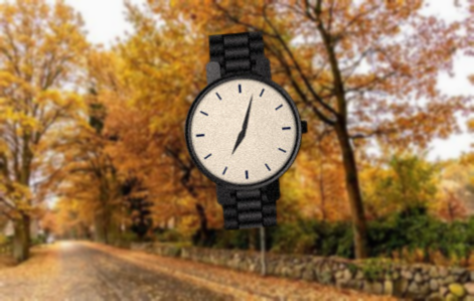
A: 7:03
